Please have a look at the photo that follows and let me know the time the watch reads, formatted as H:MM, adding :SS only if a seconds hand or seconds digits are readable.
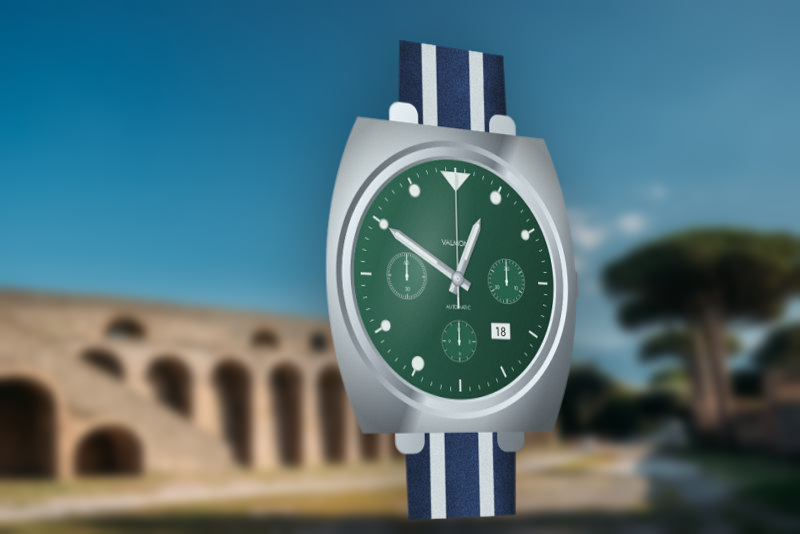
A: 12:50
